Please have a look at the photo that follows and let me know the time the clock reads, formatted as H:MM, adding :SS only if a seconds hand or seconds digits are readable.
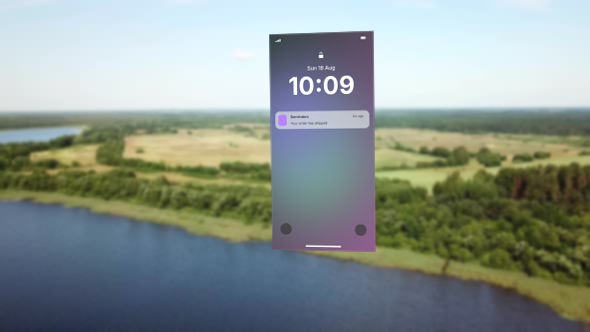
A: 10:09
